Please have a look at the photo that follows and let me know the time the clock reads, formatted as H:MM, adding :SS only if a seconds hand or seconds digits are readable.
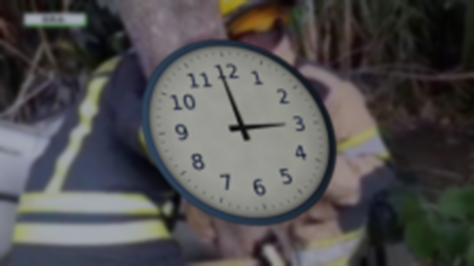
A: 2:59
